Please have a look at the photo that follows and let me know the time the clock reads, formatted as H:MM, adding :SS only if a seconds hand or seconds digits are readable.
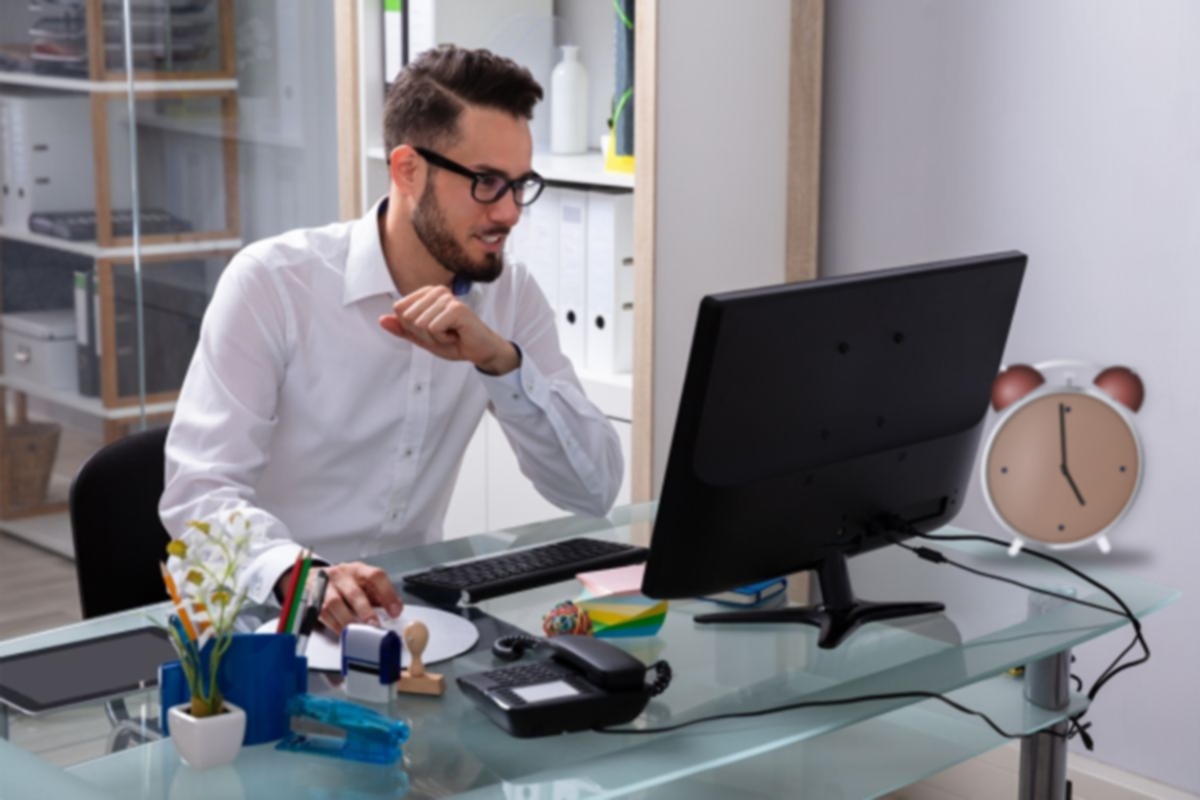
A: 4:59
